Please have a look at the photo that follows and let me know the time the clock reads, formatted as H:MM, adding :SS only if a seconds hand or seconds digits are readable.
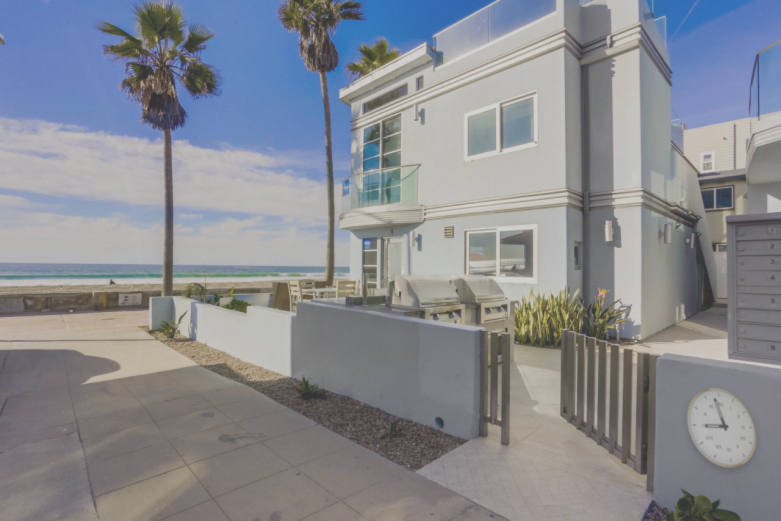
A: 8:58
